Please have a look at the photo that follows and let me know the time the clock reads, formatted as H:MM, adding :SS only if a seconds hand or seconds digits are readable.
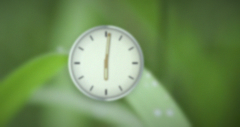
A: 6:01
